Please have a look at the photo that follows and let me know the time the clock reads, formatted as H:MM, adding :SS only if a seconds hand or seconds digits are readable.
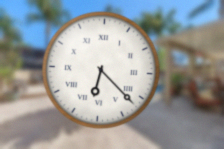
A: 6:22
